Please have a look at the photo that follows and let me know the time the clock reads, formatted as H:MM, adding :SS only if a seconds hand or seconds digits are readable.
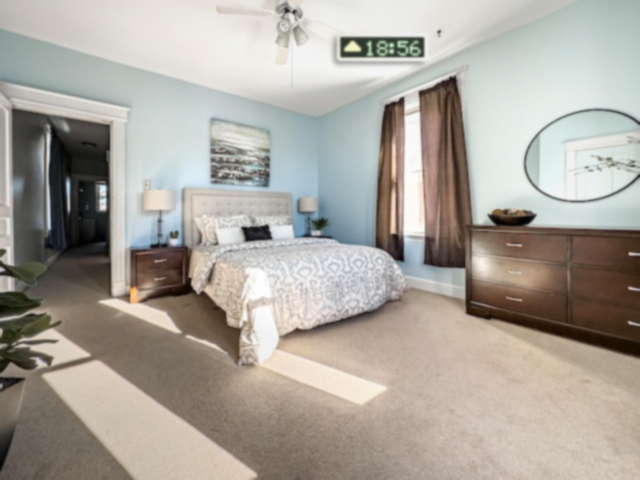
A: 18:56
